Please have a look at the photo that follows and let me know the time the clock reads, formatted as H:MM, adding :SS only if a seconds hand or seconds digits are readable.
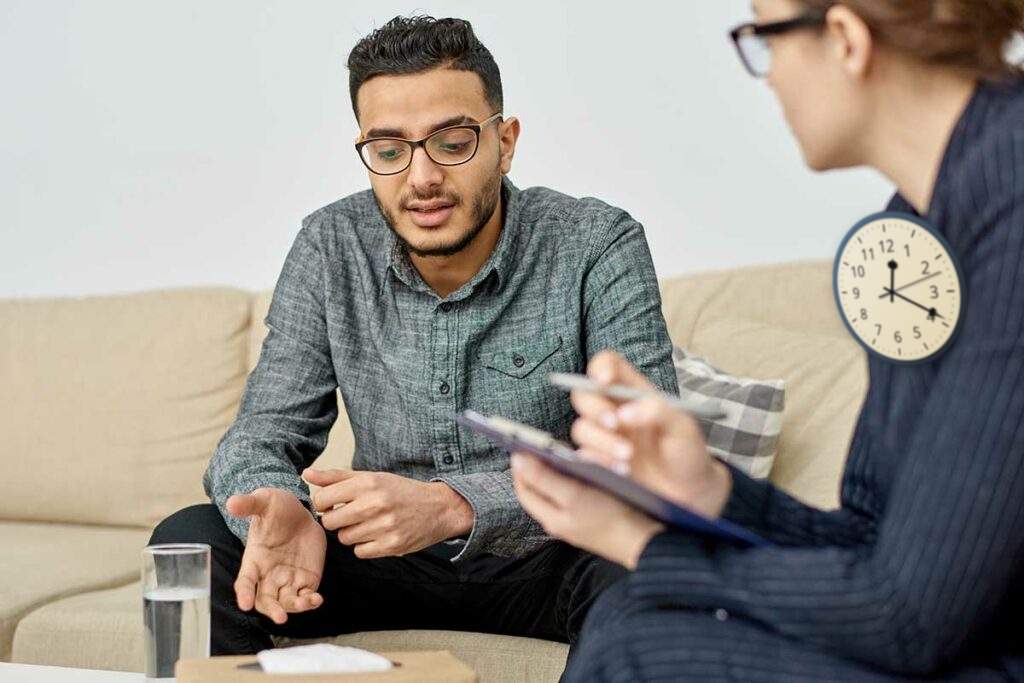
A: 12:19:12
